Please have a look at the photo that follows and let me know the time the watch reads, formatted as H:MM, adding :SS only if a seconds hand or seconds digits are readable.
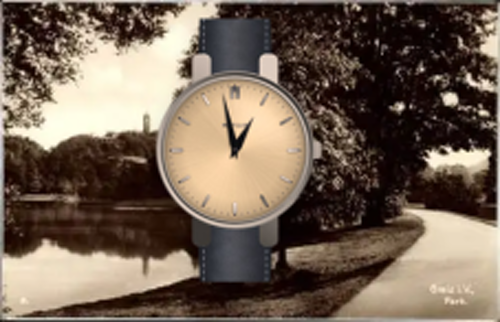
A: 12:58
